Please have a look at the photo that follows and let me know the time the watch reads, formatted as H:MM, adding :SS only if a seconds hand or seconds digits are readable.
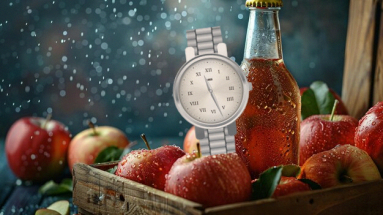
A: 11:27
